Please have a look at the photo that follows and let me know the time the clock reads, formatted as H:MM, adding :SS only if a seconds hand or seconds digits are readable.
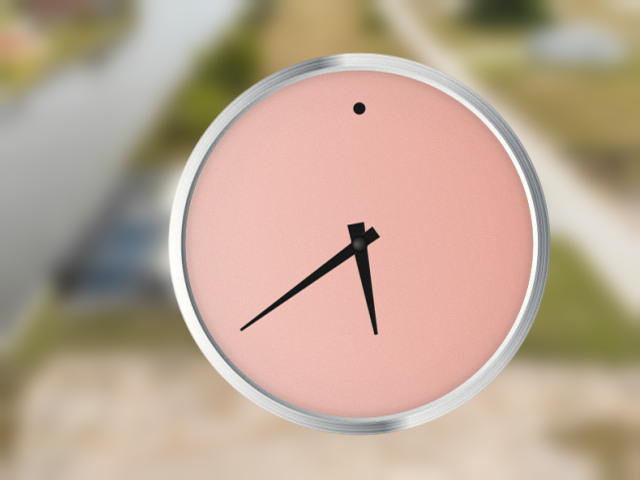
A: 5:39
